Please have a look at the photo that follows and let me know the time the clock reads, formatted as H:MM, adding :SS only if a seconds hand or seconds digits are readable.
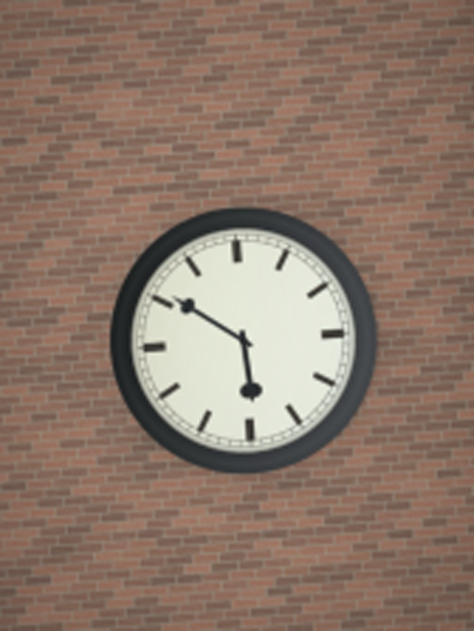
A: 5:51
